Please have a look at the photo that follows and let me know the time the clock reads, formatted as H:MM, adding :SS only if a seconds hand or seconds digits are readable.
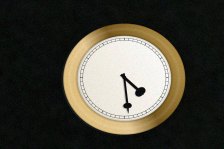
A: 4:29
